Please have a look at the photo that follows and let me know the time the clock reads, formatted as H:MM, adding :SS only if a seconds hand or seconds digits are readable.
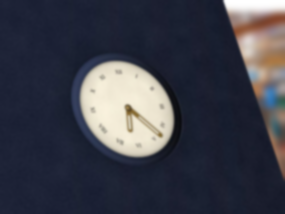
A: 6:23
